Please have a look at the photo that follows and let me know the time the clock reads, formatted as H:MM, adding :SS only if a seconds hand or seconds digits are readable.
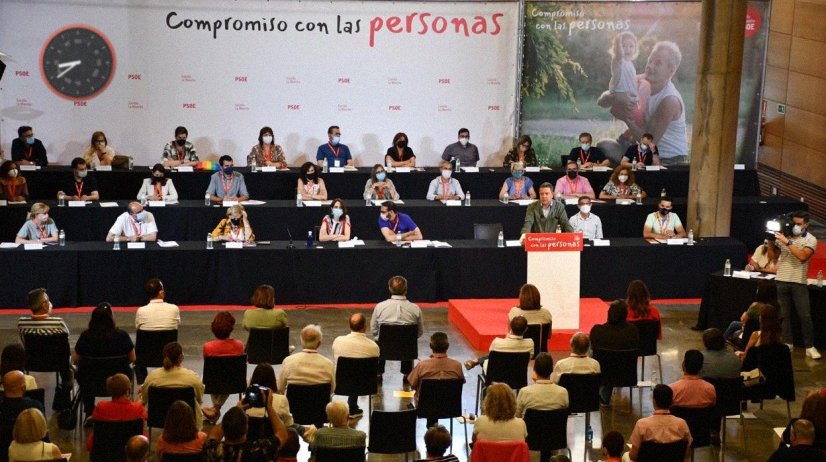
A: 8:39
